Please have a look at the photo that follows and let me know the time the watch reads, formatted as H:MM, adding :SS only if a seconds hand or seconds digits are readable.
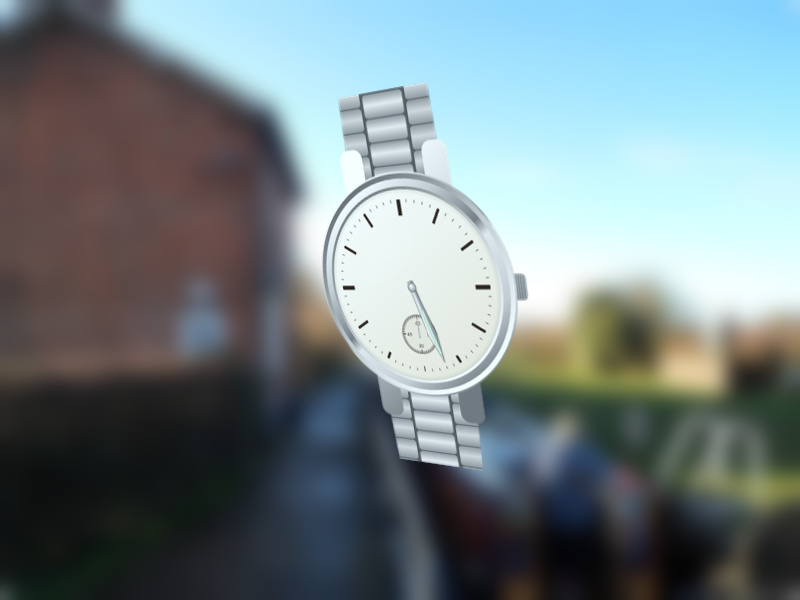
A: 5:27
